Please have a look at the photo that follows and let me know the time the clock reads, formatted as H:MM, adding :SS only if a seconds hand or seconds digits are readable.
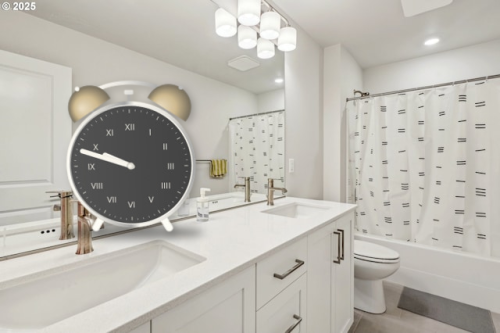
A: 9:48
